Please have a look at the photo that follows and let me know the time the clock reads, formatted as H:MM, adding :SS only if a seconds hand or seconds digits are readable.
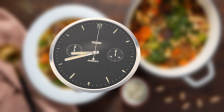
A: 8:41
